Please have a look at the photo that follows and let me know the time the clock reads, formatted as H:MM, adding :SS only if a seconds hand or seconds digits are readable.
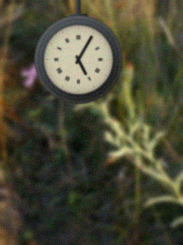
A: 5:05
